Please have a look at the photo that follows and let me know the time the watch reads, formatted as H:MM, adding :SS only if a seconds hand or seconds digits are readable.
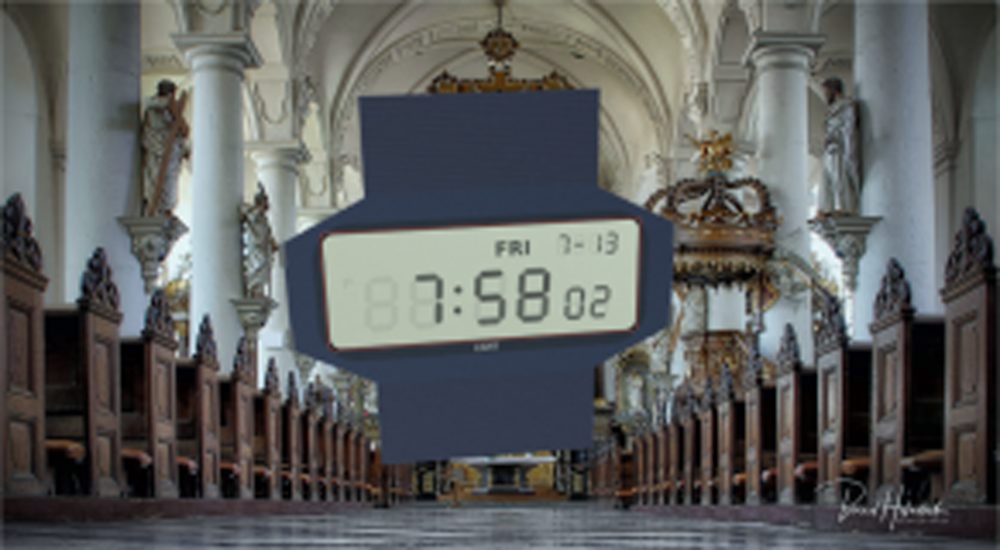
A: 7:58:02
